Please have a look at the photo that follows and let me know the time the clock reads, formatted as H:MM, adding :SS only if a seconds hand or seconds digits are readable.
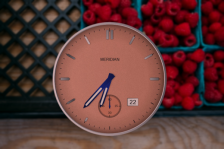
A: 6:37
